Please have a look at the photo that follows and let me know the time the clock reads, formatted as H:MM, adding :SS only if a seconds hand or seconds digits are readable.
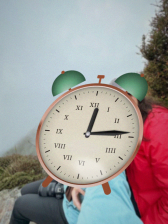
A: 12:14
